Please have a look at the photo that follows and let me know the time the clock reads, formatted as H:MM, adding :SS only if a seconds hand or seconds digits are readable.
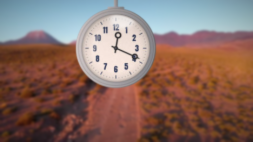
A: 12:19
